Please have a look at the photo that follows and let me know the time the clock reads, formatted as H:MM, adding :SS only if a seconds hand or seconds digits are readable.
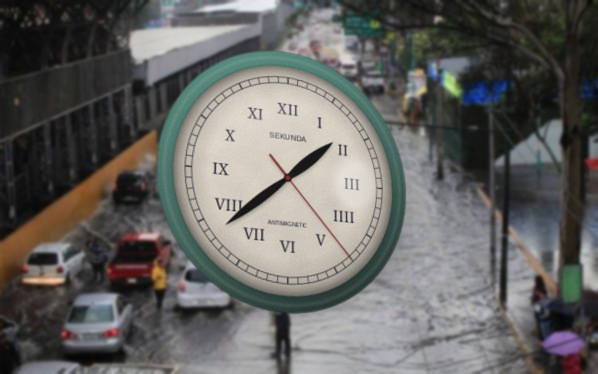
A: 1:38:23
